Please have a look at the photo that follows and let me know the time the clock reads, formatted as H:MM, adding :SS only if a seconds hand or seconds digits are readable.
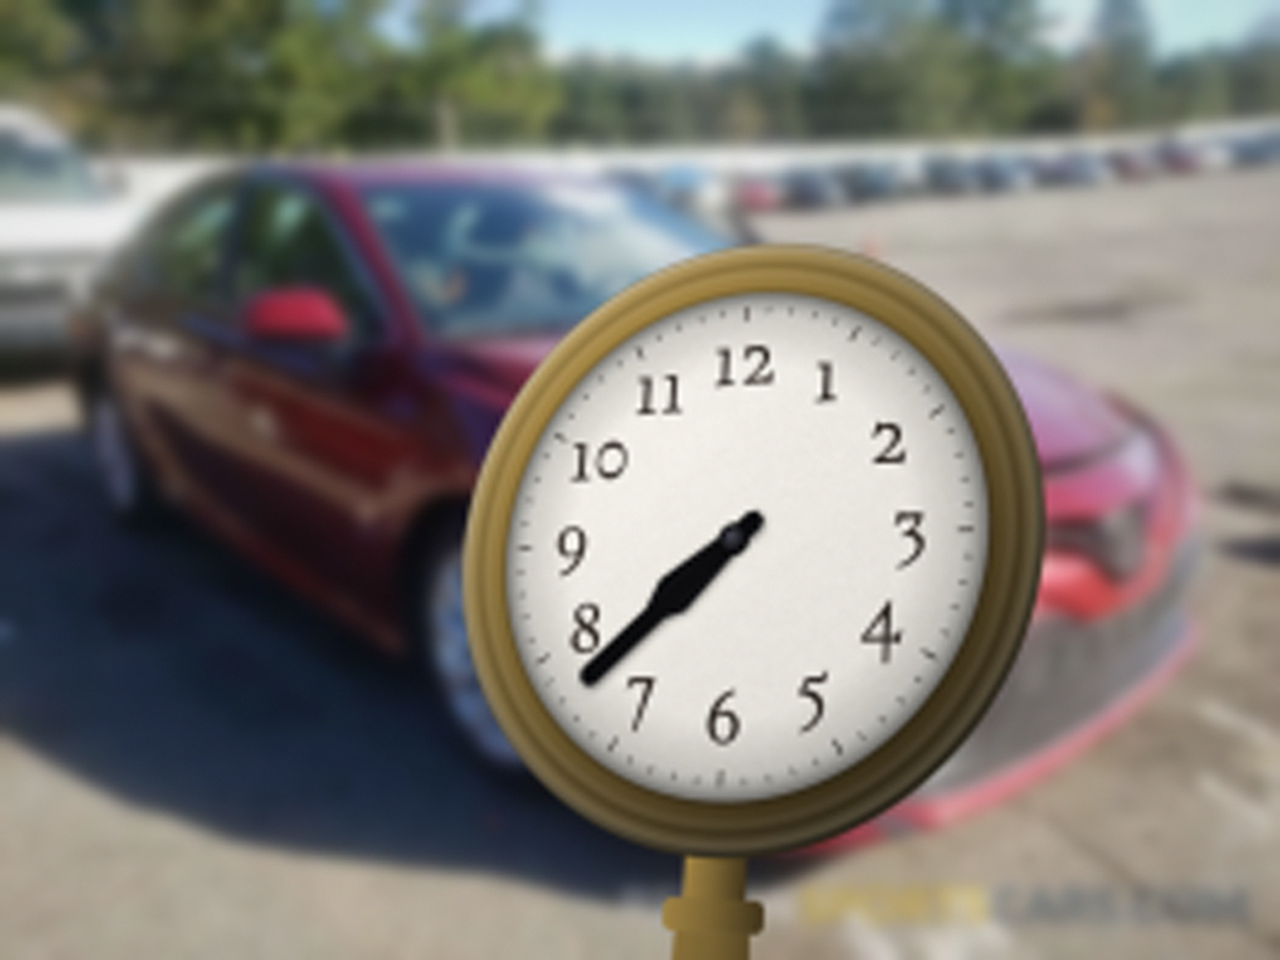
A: 7:38
